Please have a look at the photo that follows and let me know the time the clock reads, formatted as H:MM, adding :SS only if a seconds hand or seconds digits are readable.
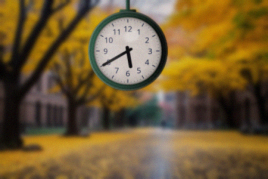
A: 5:40
